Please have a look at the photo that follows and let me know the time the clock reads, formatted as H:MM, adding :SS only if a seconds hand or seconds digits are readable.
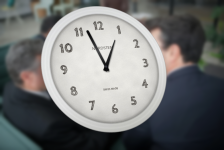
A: 12:57
